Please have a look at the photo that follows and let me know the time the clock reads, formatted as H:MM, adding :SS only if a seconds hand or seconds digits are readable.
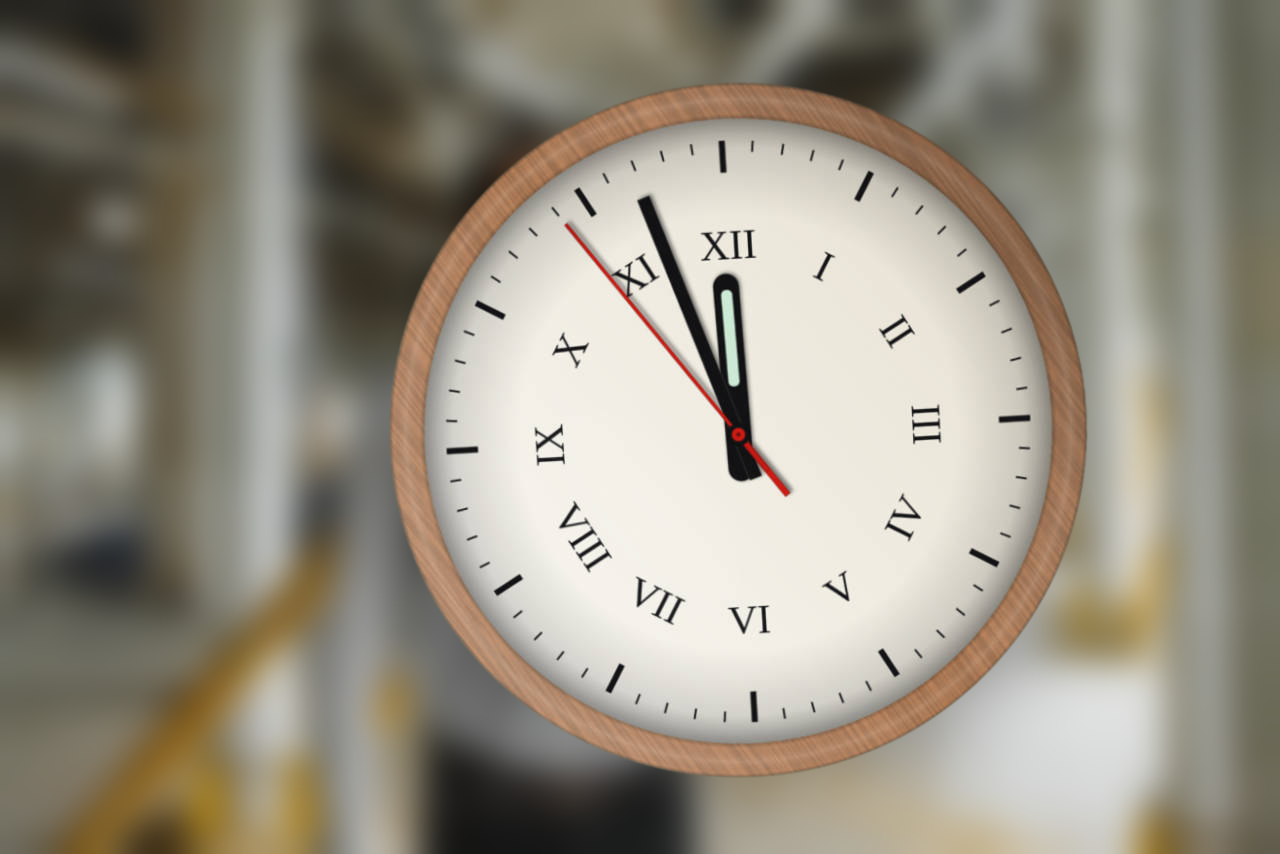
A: 11:56:54
